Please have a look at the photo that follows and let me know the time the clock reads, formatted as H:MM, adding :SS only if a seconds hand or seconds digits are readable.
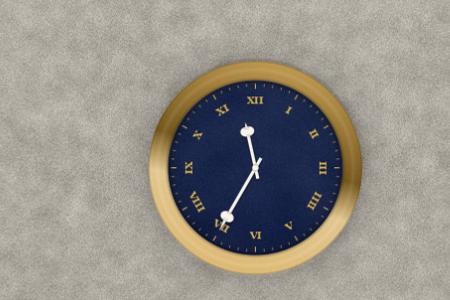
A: 11:35
